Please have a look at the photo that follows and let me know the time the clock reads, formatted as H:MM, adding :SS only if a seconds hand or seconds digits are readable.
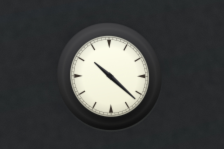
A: 10:22
